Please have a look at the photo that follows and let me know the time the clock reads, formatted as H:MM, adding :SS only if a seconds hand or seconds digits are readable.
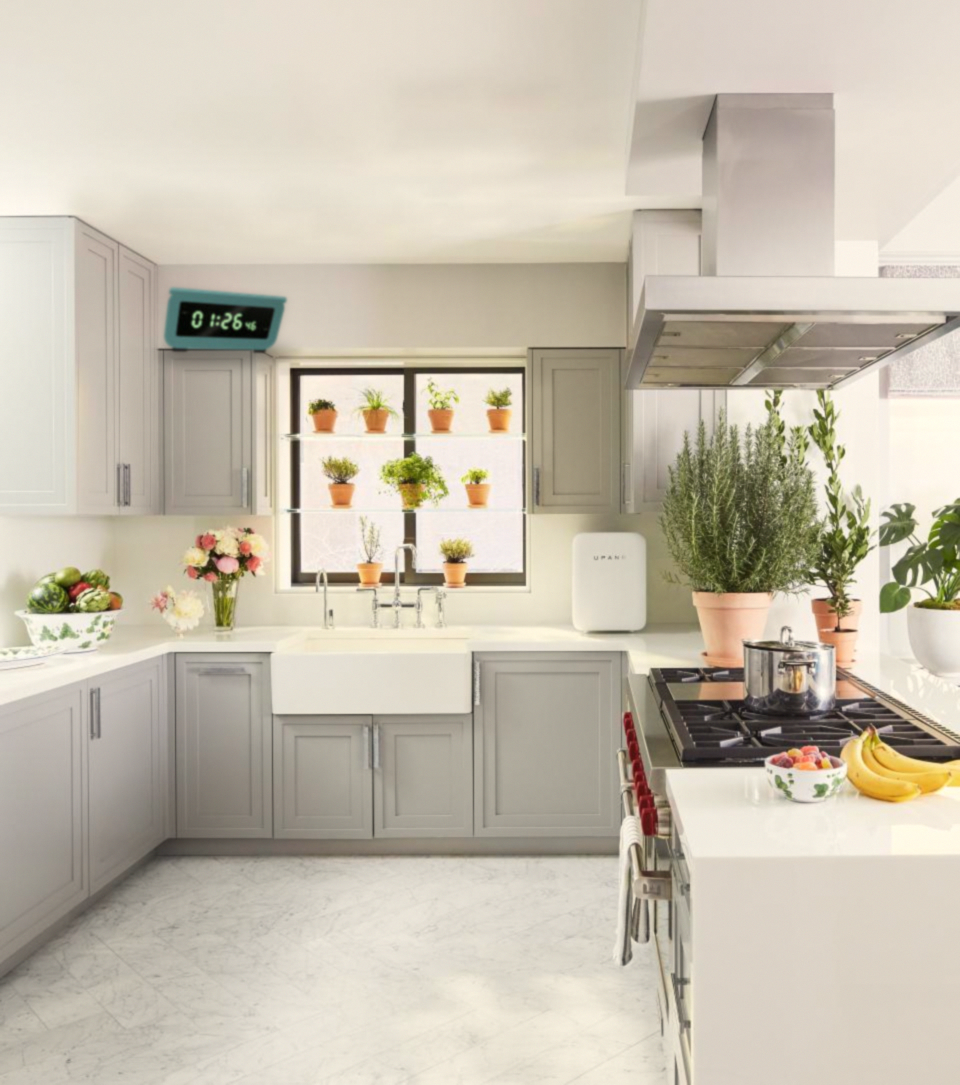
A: 1:26
